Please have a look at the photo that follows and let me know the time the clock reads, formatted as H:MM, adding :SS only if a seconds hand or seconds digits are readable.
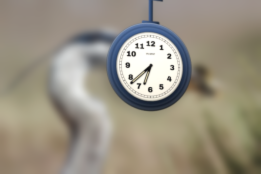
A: 6:38
